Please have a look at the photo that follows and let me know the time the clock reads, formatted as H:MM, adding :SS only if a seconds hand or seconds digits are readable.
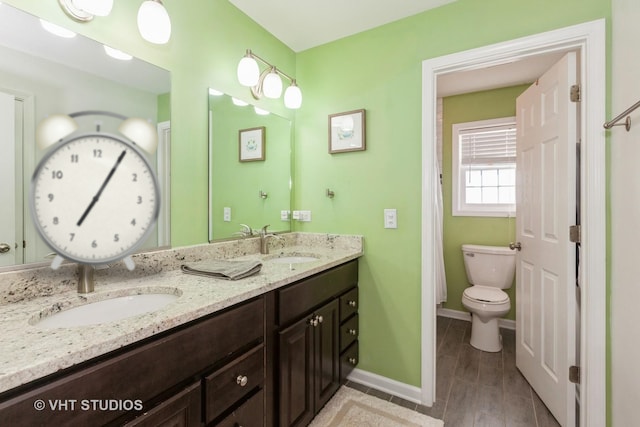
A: 7:05
